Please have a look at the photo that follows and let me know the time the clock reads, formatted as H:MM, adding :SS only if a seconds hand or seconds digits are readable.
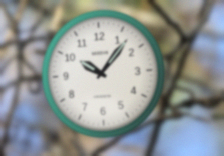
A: 10:07
